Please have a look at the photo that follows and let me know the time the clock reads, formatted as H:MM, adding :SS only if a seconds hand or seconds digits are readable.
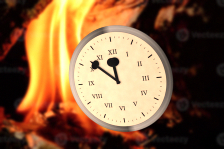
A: 11:52
